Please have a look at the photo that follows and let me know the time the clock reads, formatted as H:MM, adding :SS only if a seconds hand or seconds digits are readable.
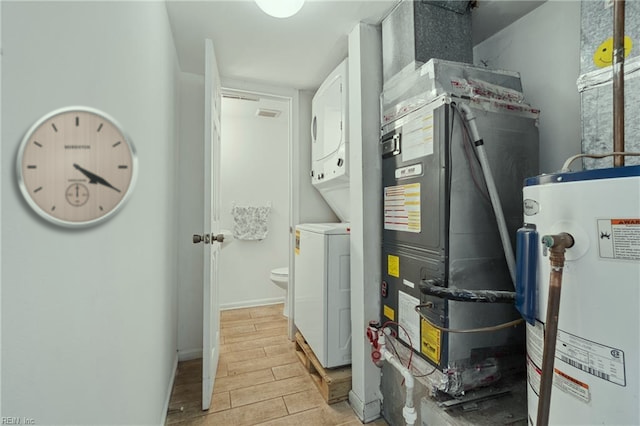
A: 4:20
